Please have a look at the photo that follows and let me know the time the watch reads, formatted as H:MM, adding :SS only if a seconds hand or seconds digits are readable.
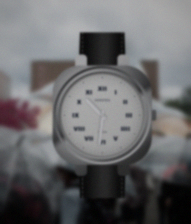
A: 10:31
